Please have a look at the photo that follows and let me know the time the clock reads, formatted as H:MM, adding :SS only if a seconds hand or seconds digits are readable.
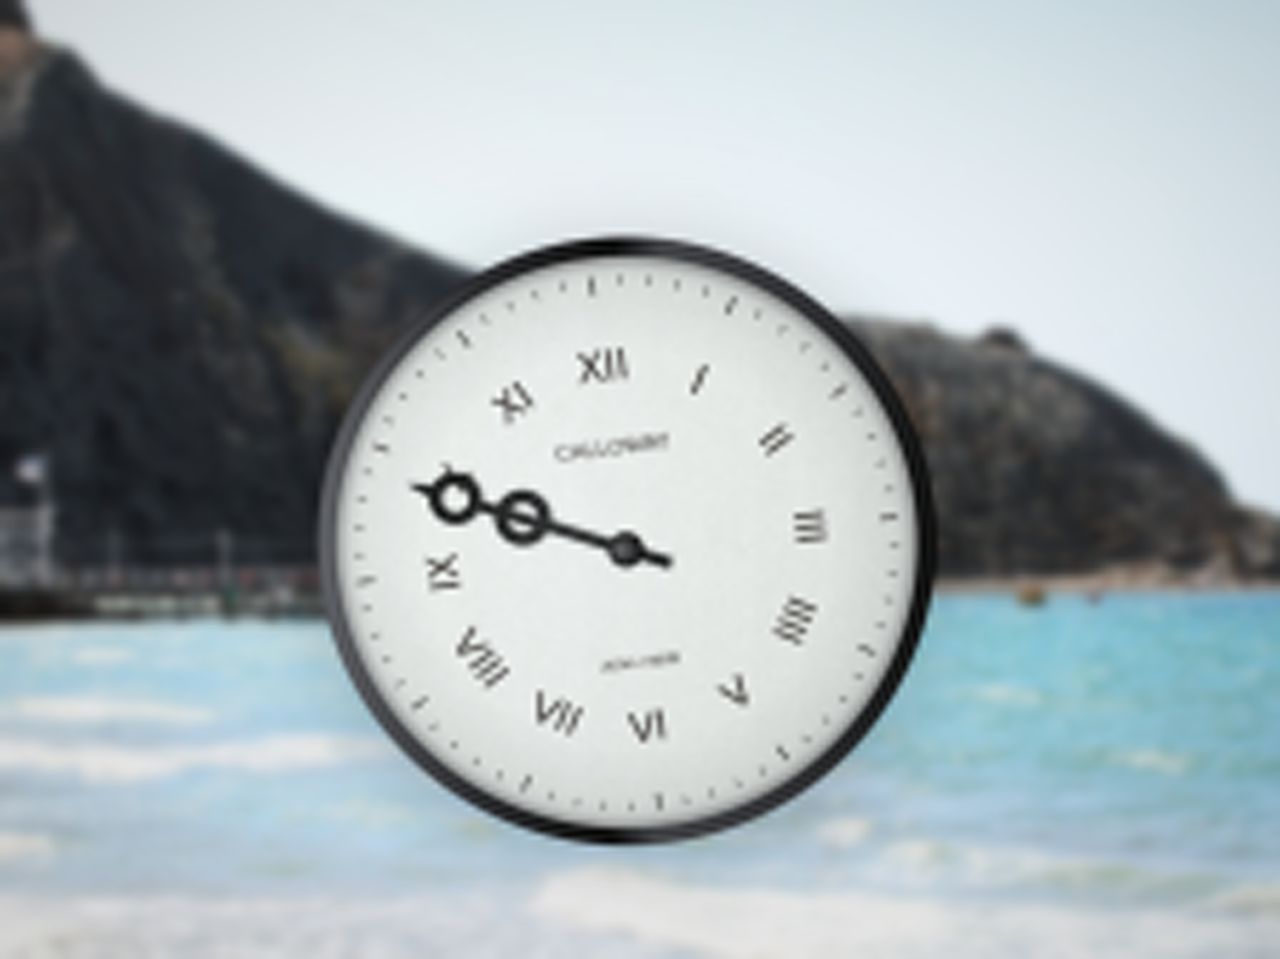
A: 9:49
